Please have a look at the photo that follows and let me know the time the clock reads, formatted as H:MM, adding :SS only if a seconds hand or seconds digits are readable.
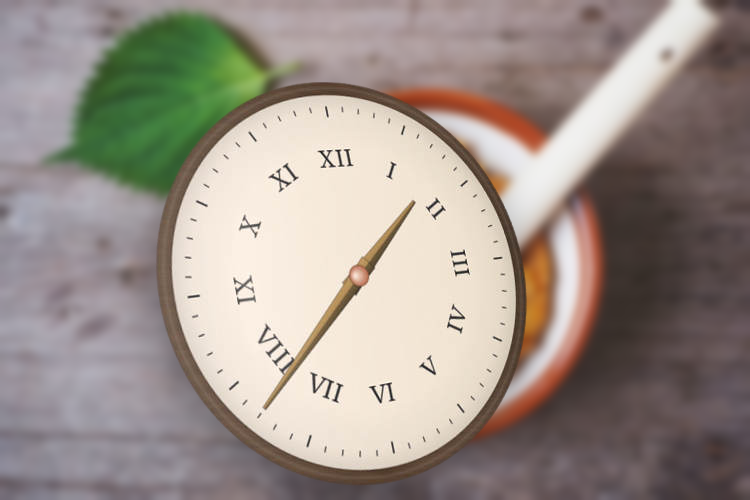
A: 1:38
